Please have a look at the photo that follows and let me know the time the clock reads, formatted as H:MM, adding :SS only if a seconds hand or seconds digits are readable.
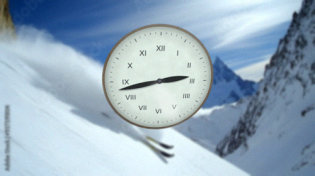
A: 2:43
